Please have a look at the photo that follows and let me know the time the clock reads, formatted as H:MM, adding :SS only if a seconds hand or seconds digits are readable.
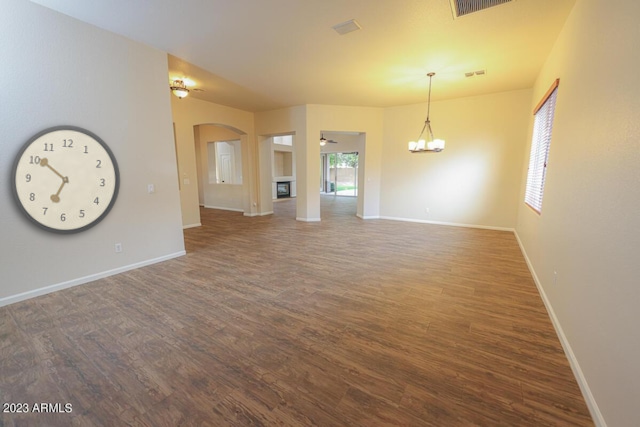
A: 6:51
